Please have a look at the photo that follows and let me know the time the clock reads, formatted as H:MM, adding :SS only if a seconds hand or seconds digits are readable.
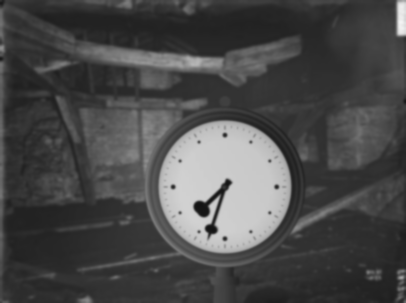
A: 7:33
